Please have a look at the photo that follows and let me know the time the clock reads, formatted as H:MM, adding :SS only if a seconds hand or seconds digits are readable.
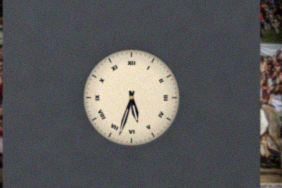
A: 5:33
